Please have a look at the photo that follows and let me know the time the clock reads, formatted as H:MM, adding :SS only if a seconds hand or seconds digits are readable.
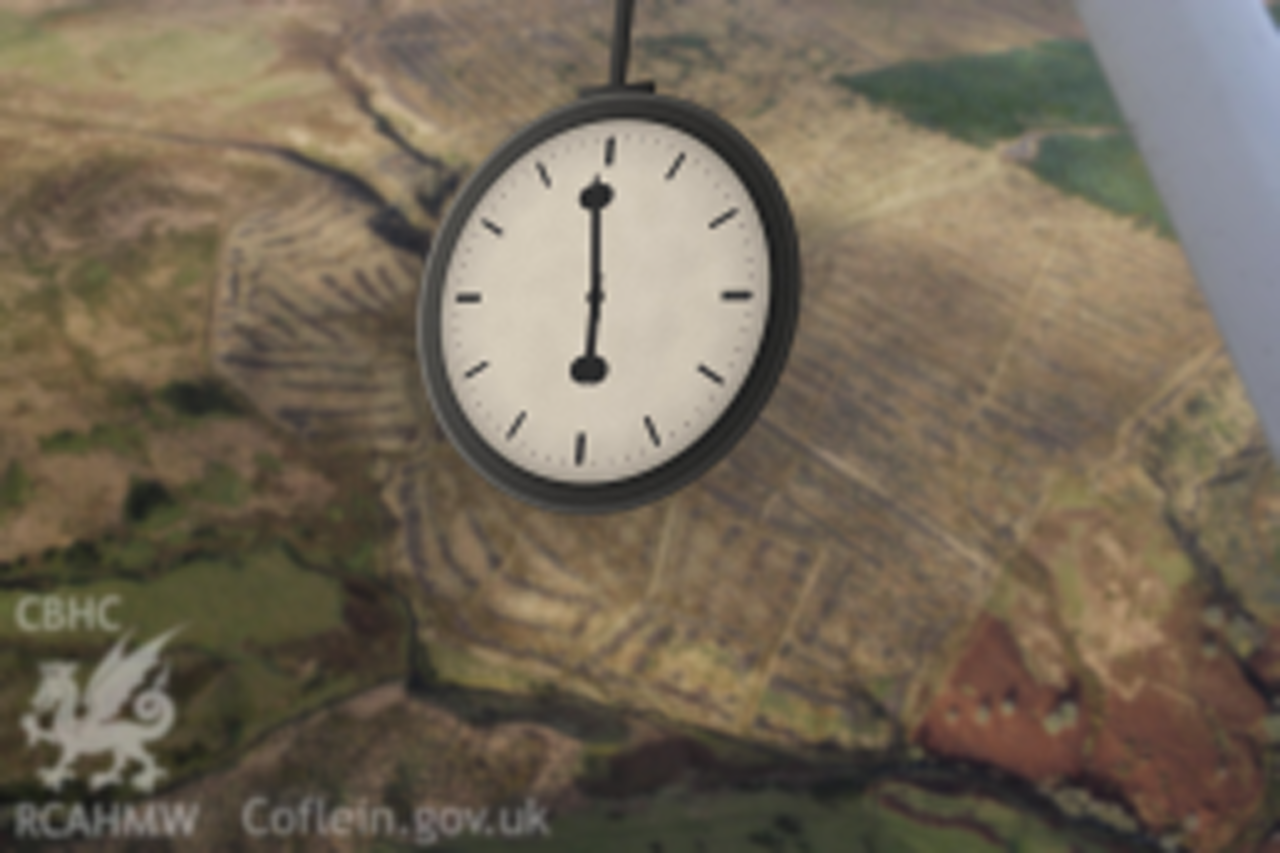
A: 5:59
